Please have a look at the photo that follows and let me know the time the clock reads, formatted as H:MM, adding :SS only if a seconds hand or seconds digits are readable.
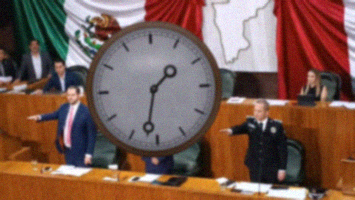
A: 1:32
